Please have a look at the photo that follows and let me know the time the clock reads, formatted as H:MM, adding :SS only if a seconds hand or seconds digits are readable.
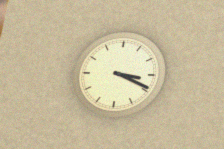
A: 3:19
